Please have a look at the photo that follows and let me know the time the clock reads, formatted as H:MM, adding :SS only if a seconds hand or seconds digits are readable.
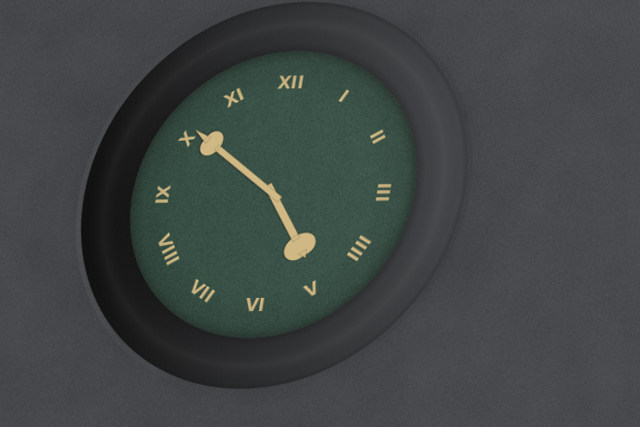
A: 4:51
